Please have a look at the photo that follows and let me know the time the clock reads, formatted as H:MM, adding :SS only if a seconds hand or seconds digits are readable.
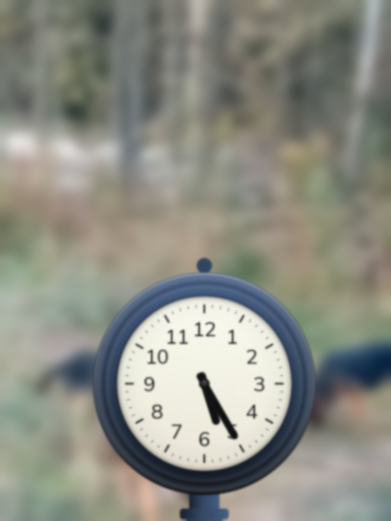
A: 5:25
